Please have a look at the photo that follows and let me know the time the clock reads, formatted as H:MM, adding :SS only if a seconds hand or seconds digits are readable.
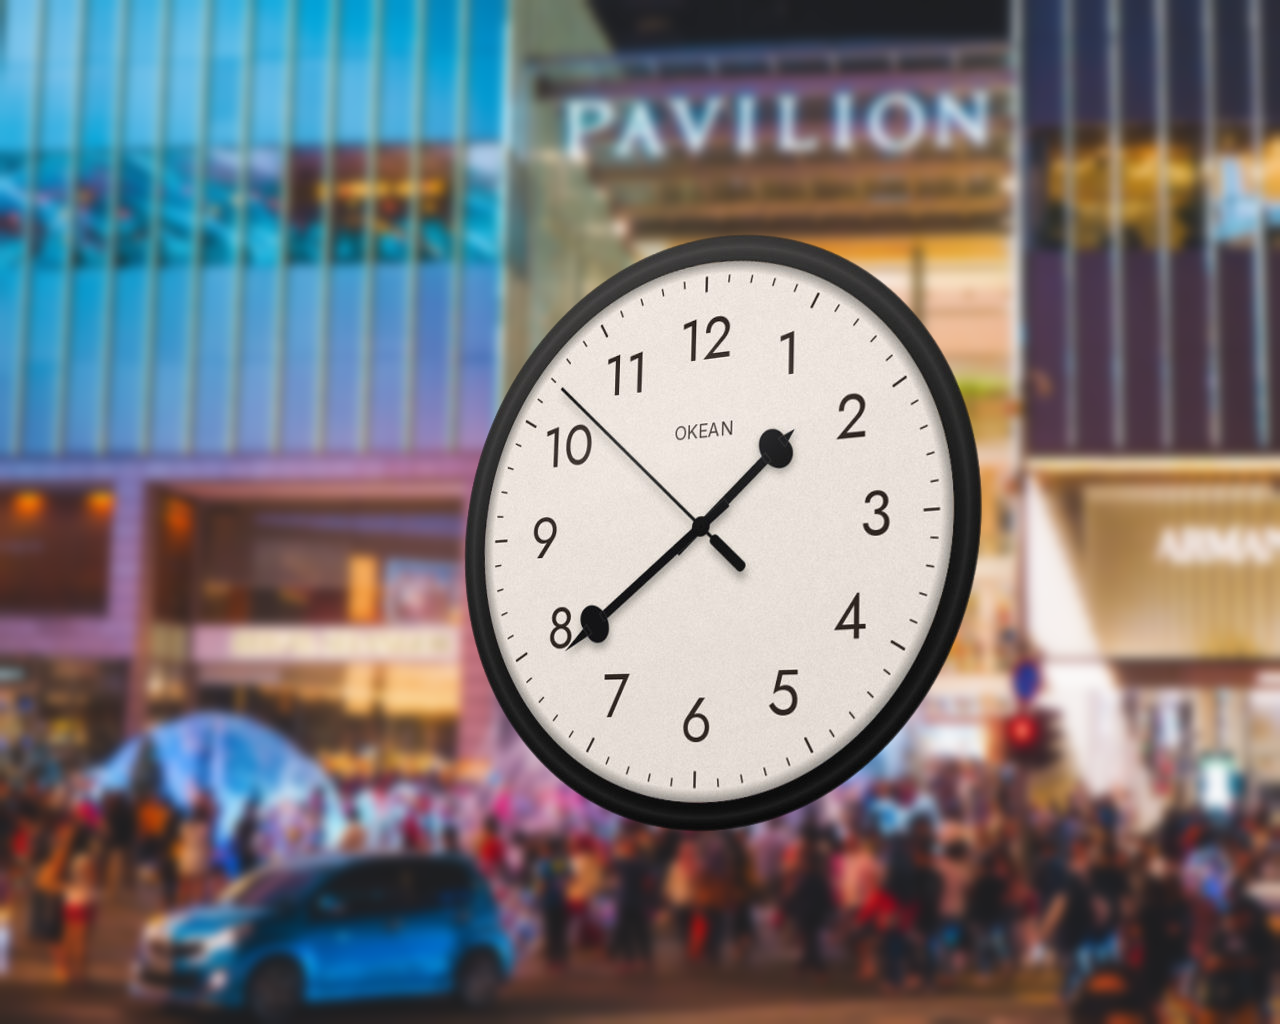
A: 1:38:52
